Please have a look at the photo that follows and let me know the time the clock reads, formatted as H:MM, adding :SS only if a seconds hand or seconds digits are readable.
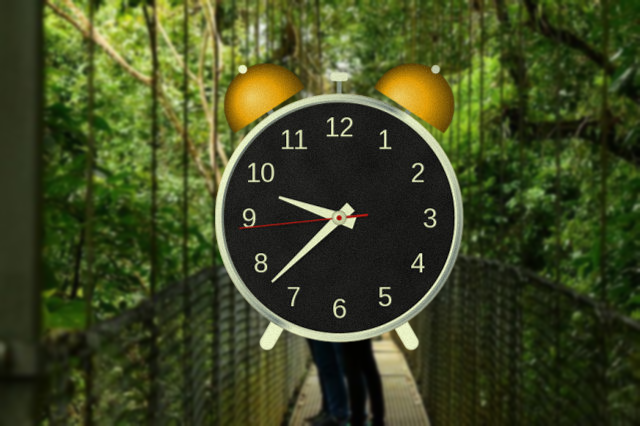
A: 9:37:44
